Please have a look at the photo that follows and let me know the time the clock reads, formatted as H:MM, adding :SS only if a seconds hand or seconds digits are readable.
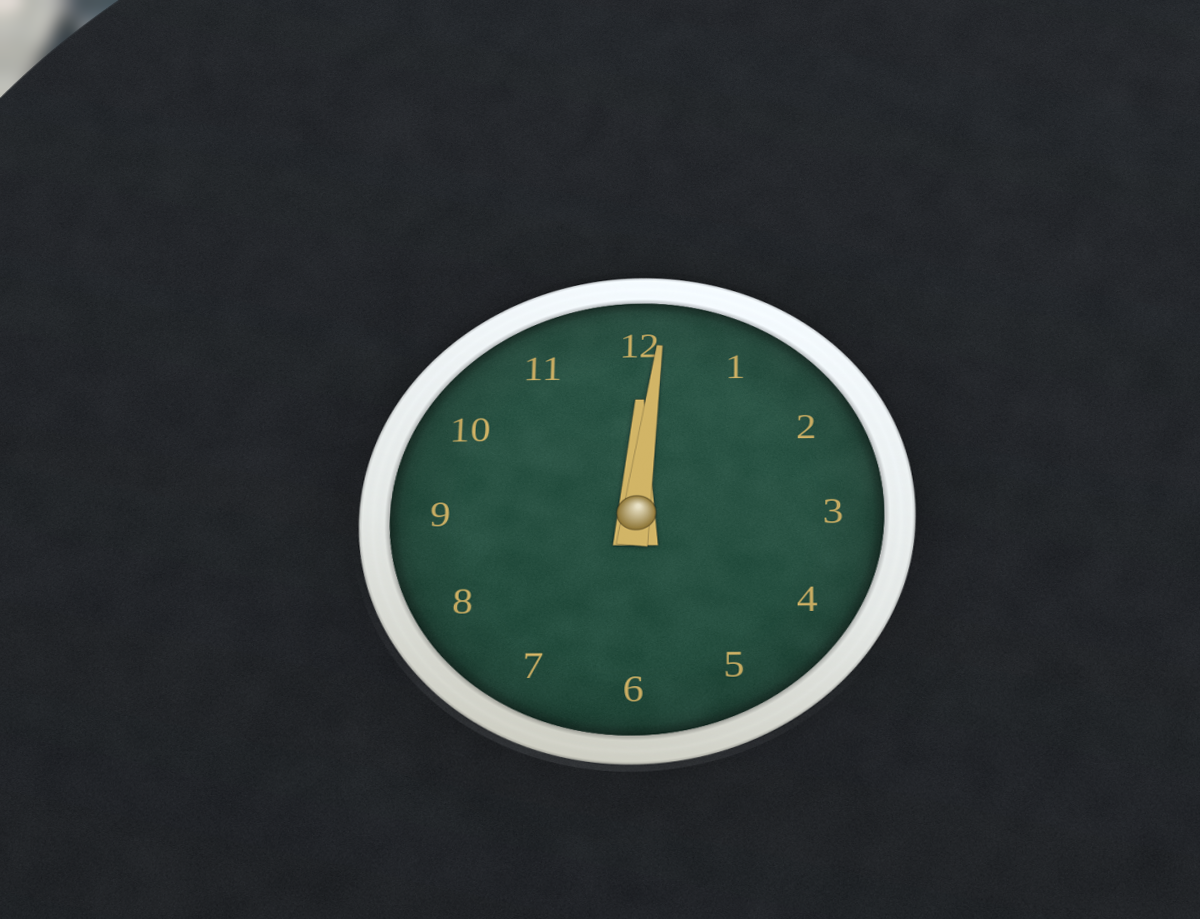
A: 12:01
